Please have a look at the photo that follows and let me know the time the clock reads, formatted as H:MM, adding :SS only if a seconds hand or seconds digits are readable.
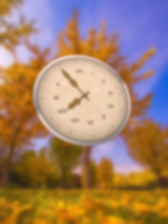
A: 7:55
